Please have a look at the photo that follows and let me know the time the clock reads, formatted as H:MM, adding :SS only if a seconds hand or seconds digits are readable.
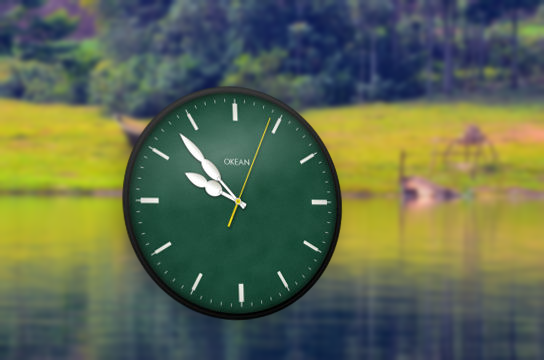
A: 9:53:04
